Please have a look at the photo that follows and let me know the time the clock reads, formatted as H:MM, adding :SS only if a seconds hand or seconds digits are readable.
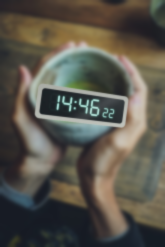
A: 14:46:22
